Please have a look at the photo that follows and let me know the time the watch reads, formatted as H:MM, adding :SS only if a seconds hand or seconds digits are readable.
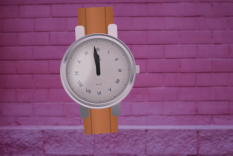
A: 11:59
